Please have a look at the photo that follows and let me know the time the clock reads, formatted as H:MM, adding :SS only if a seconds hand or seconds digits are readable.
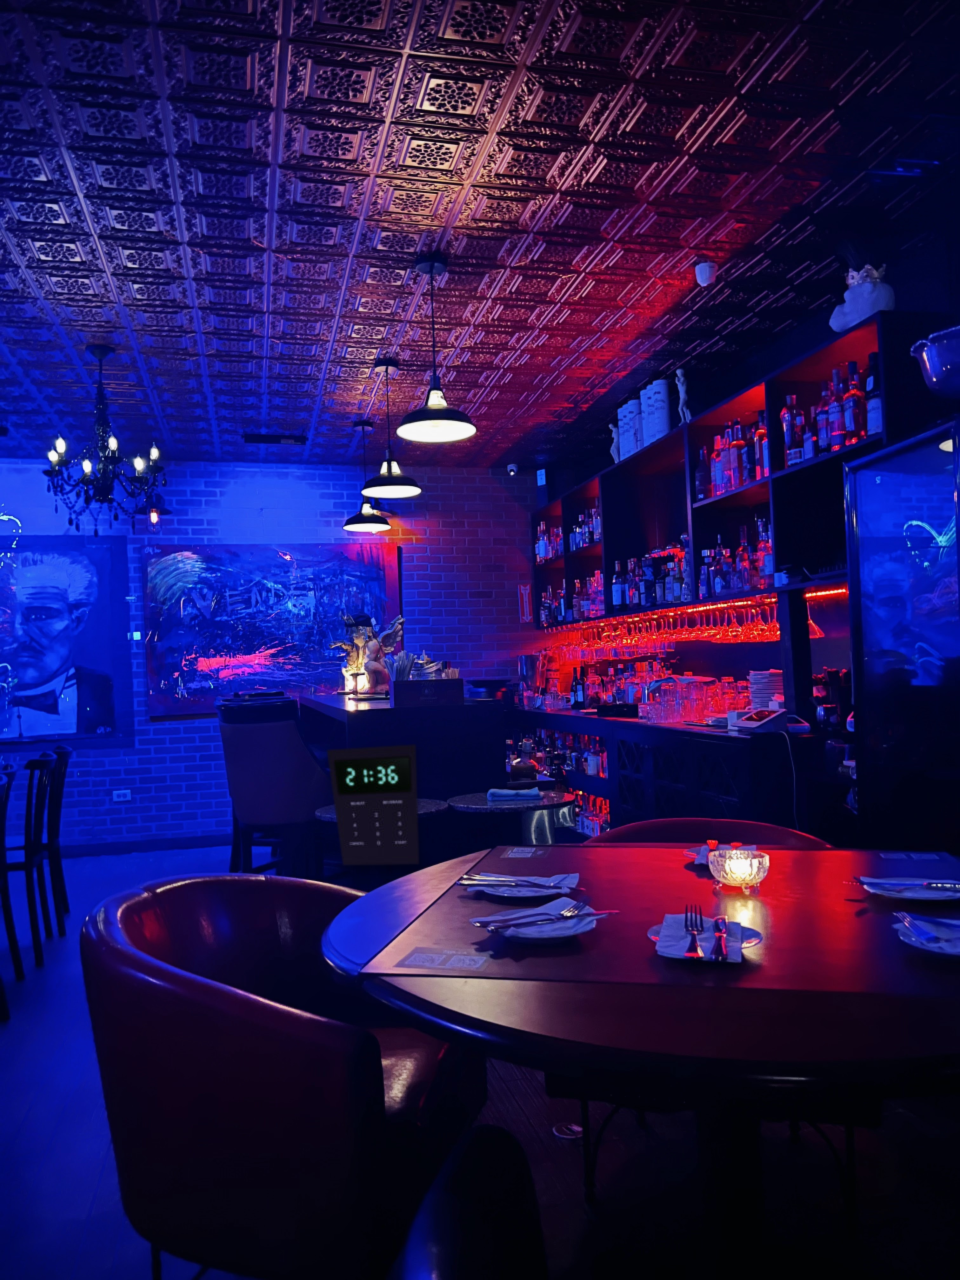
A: 21:36
